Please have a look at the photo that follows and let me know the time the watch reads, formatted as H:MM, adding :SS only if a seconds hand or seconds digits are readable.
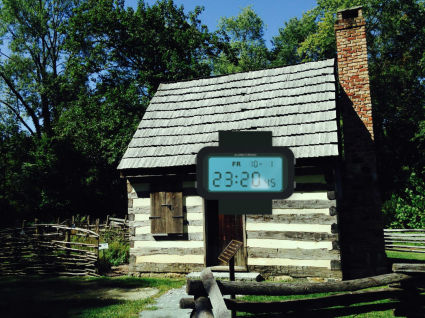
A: 23:20:45
